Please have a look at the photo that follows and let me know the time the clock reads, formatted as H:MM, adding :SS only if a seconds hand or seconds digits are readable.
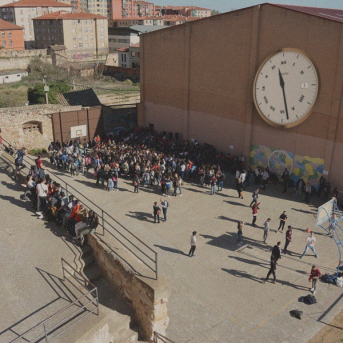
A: 11:28
